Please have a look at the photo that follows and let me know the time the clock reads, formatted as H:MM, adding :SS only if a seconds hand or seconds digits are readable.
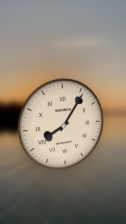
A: 8:06
